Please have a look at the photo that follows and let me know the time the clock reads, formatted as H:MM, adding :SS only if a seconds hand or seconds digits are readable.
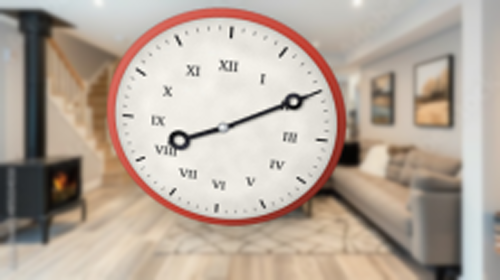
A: 8:10
